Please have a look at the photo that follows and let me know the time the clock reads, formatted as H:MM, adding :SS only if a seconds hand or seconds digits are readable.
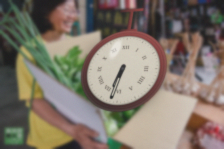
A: 6:32
